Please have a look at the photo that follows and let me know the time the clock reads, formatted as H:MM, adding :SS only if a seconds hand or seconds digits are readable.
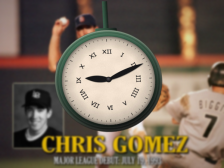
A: 9:11
